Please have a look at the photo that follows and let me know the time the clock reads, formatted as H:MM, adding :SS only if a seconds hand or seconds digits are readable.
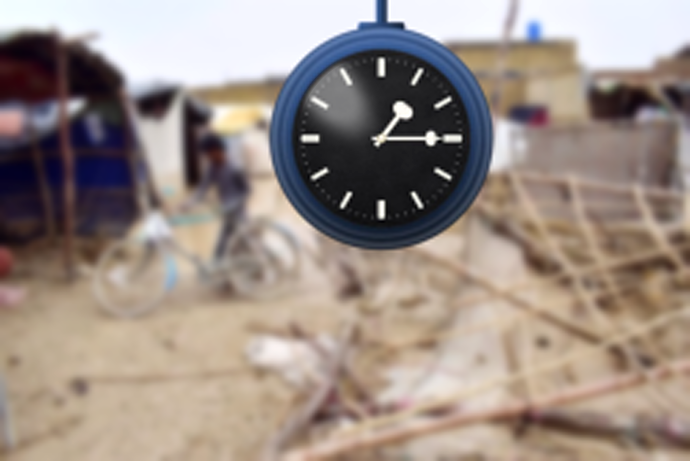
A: 1:15
